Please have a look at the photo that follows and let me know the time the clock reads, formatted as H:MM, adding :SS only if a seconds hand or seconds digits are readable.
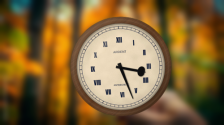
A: 3:27
